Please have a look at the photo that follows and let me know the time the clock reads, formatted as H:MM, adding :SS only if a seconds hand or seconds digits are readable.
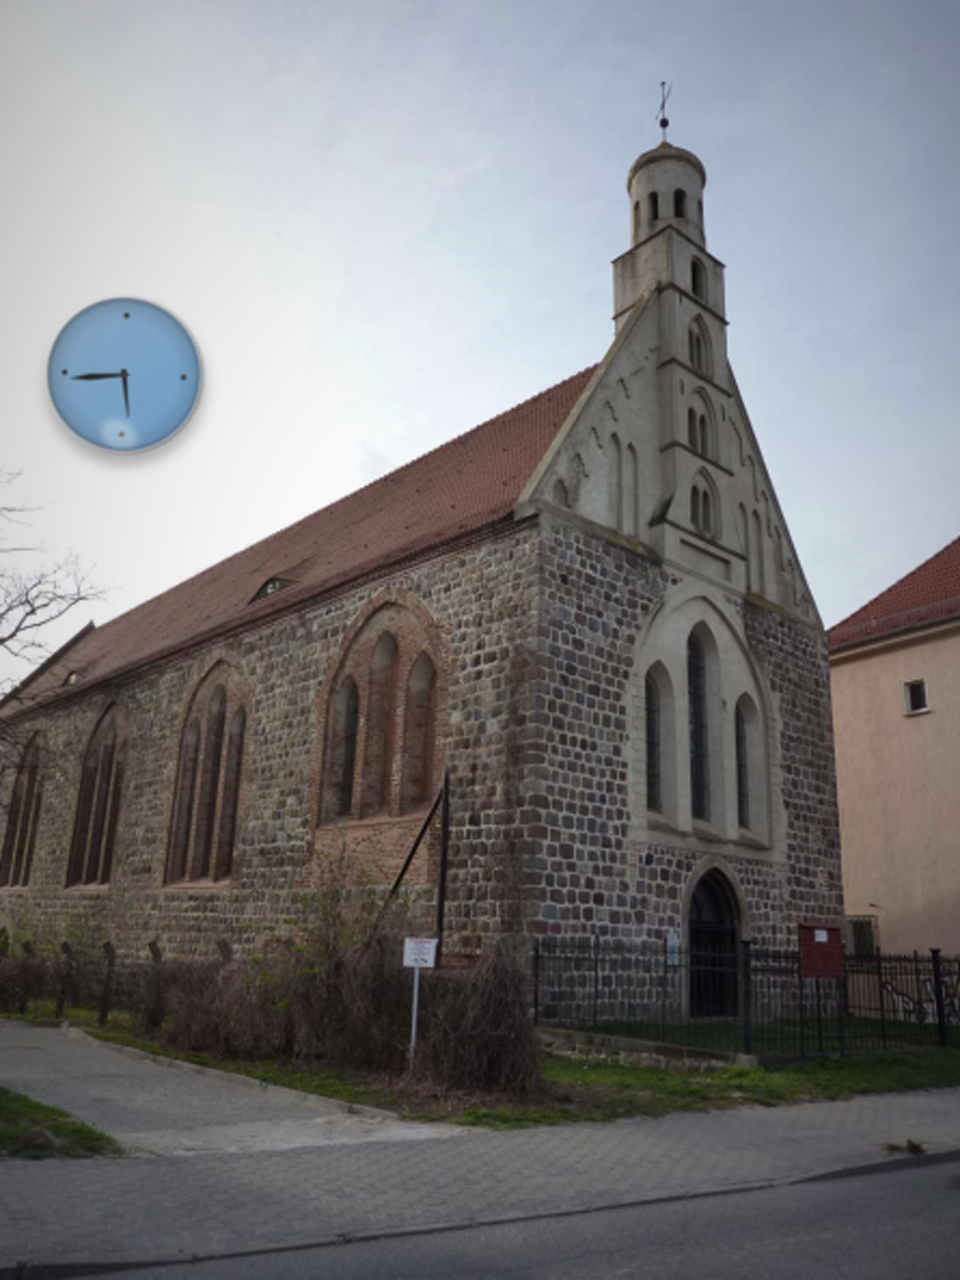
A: 5:44
